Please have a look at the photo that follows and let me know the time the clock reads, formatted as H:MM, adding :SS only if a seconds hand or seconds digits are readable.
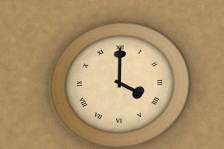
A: 4:00
